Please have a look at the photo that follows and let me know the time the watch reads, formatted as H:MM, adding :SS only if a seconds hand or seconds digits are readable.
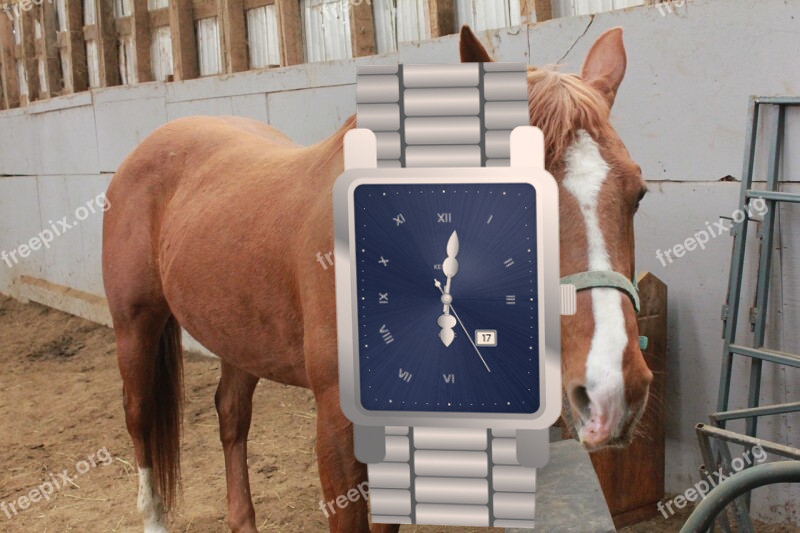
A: 6:01:25
